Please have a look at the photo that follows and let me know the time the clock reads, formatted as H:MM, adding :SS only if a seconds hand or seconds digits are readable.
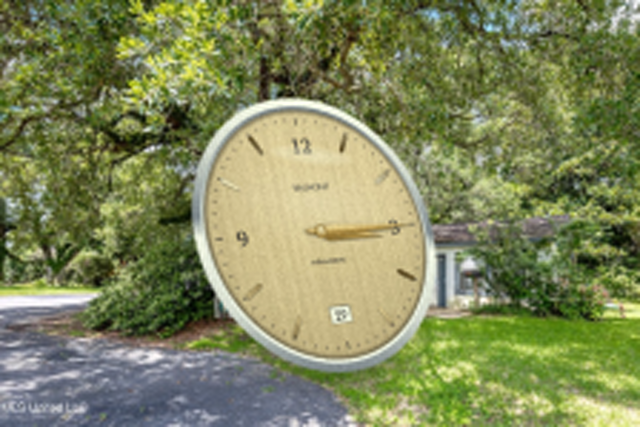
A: 3:15
